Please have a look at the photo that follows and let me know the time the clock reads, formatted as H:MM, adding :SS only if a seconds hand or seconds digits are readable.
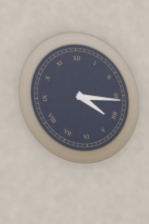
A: 4:16
